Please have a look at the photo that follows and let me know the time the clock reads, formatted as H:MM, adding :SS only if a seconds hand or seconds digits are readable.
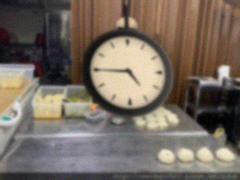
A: 4:45
